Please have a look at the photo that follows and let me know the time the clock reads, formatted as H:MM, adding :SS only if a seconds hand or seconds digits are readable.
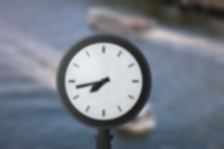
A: 7:43
